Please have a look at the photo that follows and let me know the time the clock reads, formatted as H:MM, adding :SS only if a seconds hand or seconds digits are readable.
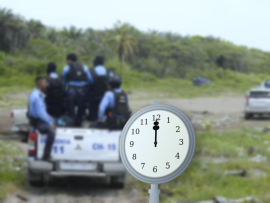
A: 12:00
